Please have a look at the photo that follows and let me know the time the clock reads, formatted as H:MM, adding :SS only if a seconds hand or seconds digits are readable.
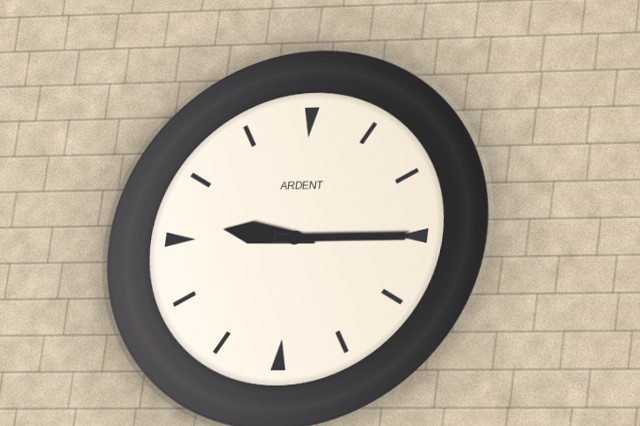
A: 9:15
